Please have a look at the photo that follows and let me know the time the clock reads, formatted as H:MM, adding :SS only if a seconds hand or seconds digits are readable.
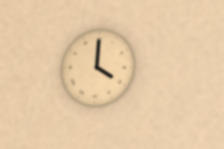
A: 4:00
